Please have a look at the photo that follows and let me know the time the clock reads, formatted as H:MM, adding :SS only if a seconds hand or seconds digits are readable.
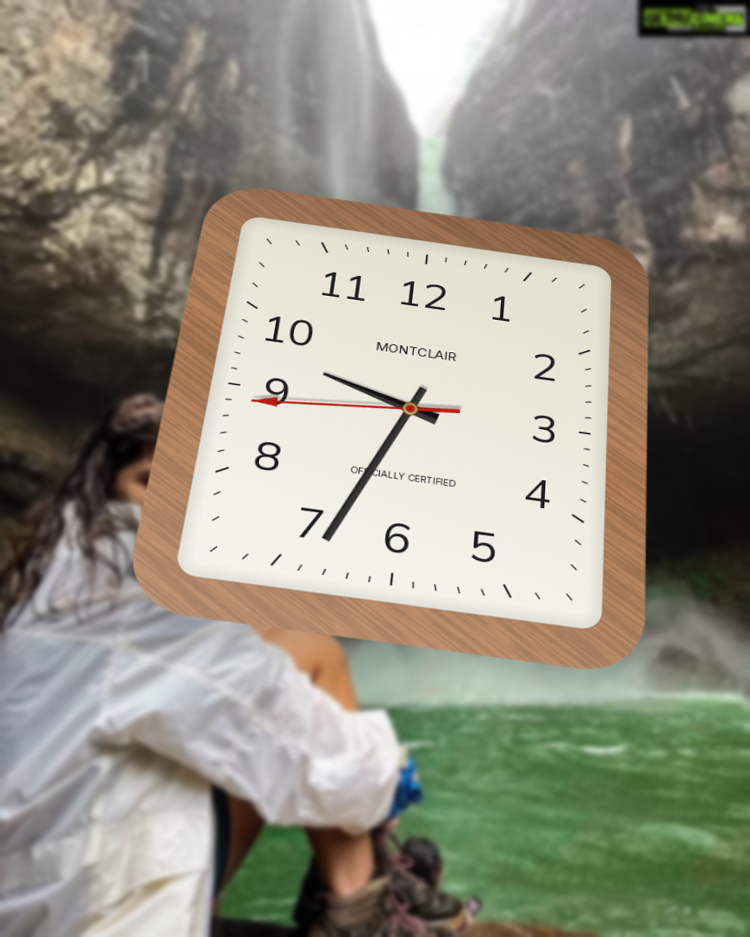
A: 9:33:44
